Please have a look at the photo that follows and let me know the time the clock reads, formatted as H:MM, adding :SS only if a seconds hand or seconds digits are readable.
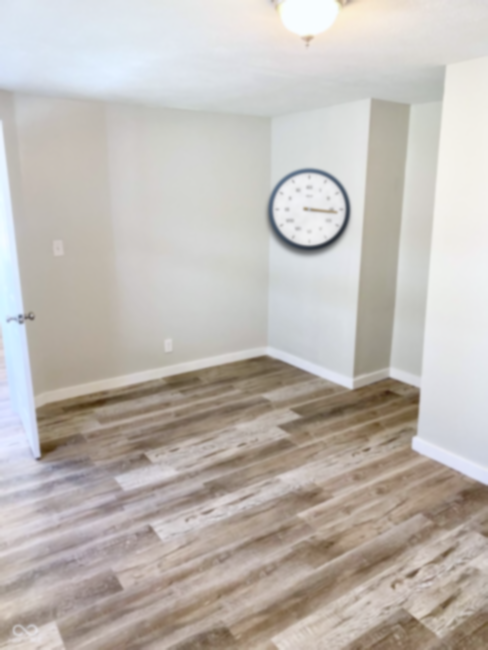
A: 3:16
